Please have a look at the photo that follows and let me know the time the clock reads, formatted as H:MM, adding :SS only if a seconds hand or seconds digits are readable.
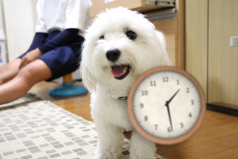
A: 1:29
